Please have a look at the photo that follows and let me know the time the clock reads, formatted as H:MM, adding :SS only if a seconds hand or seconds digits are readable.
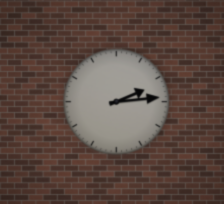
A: 2:14
